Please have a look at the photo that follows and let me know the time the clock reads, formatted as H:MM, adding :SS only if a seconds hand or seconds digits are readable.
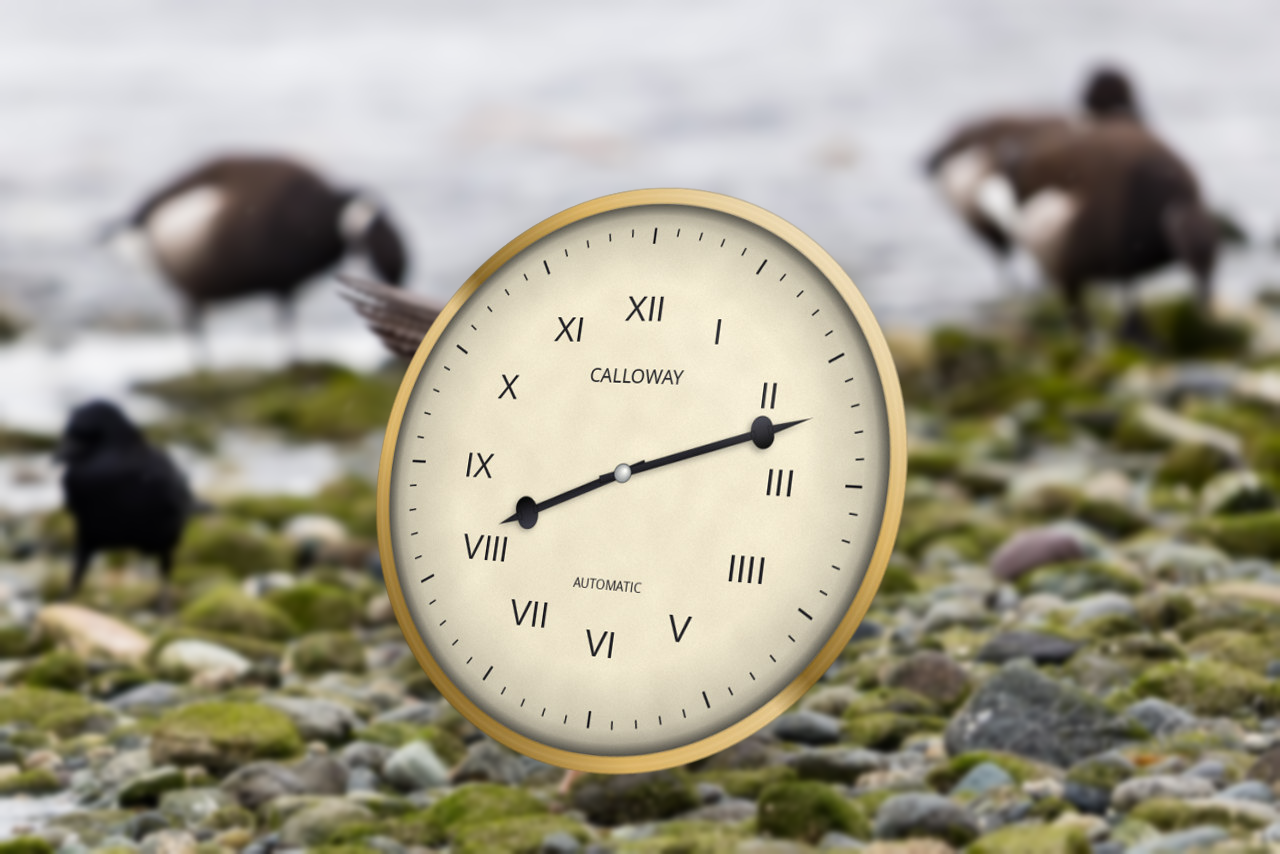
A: 8:12
